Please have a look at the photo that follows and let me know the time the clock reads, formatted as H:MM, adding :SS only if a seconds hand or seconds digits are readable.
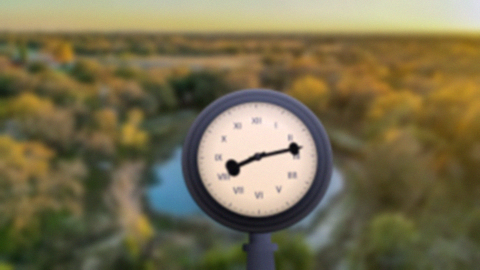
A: 8:13
